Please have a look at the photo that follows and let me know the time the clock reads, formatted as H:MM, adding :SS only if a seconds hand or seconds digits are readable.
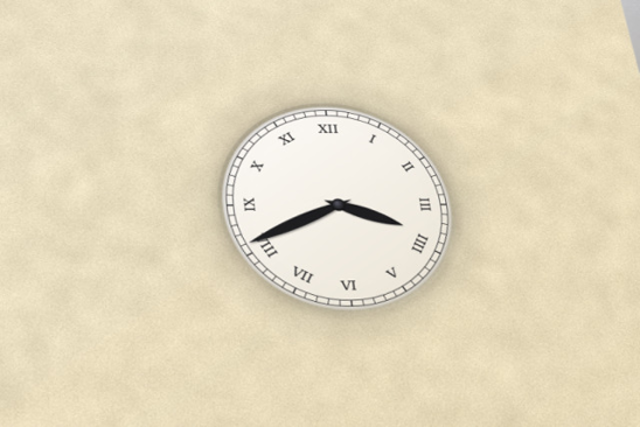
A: 3:41
